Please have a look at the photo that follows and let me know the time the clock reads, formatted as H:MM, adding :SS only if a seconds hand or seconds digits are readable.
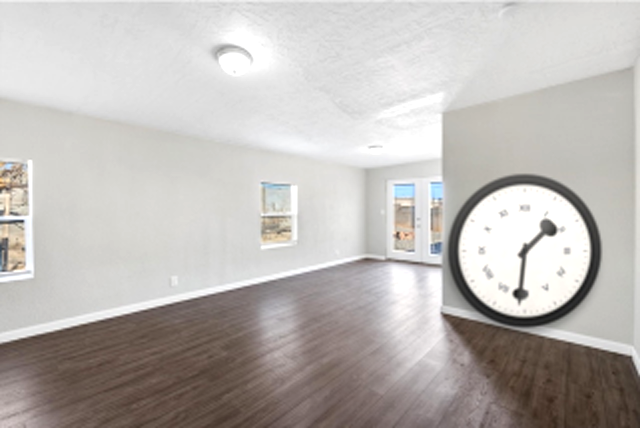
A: 1:31
